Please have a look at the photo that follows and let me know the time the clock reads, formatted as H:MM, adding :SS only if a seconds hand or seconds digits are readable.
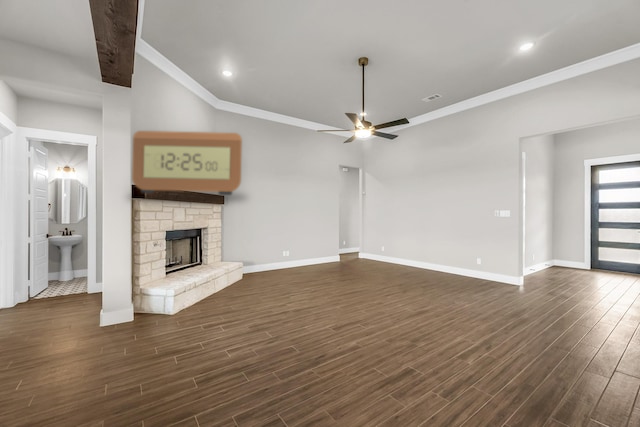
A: 12:25
